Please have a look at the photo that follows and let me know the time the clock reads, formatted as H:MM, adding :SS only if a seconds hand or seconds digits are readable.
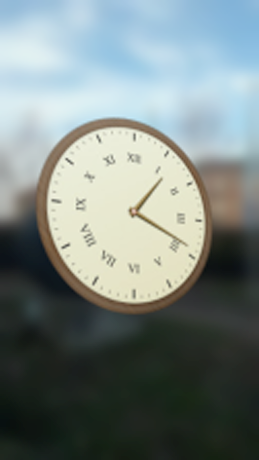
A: 1:19
